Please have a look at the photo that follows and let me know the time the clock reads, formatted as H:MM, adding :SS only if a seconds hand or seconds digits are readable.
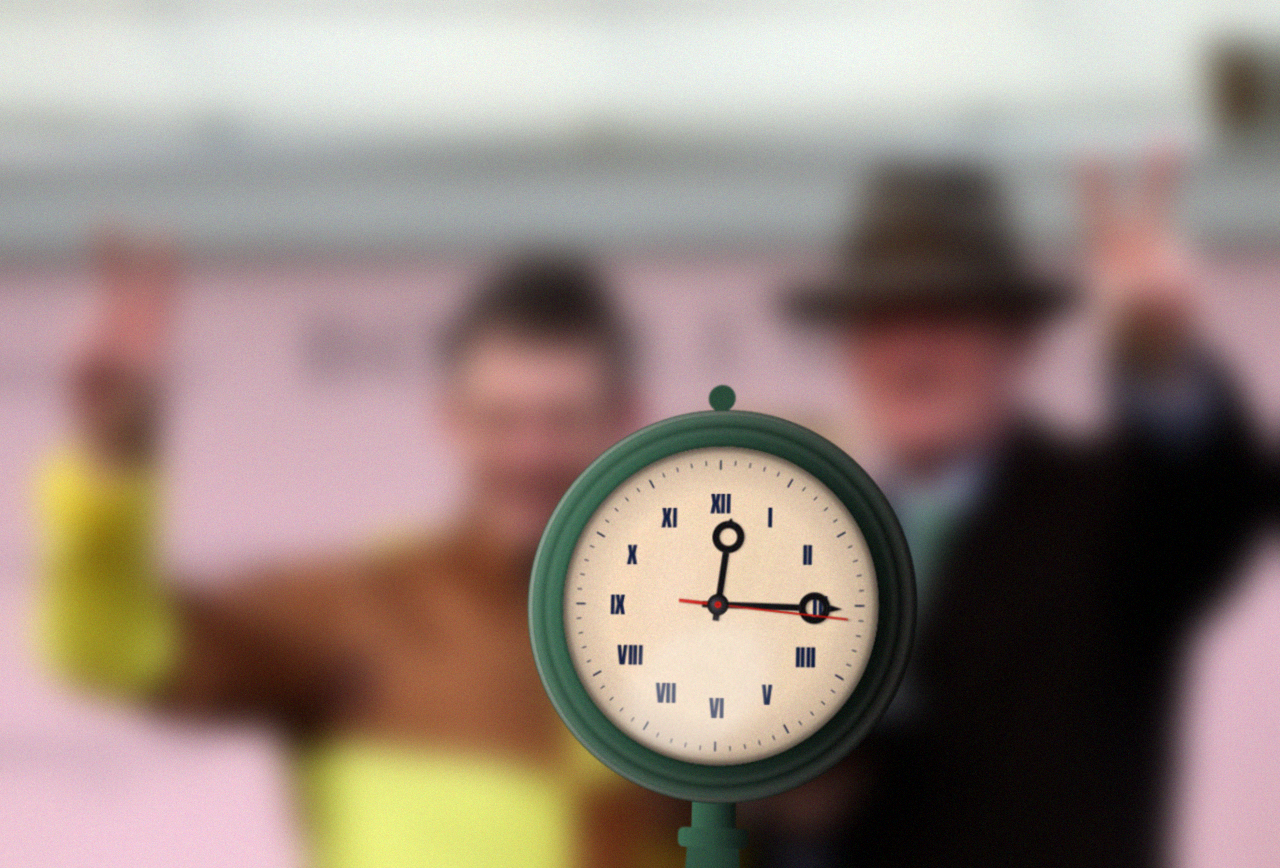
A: 12:15:16
